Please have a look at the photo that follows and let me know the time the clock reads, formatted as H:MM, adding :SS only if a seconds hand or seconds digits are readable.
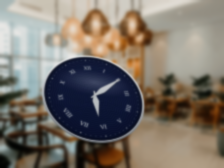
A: 6:10
